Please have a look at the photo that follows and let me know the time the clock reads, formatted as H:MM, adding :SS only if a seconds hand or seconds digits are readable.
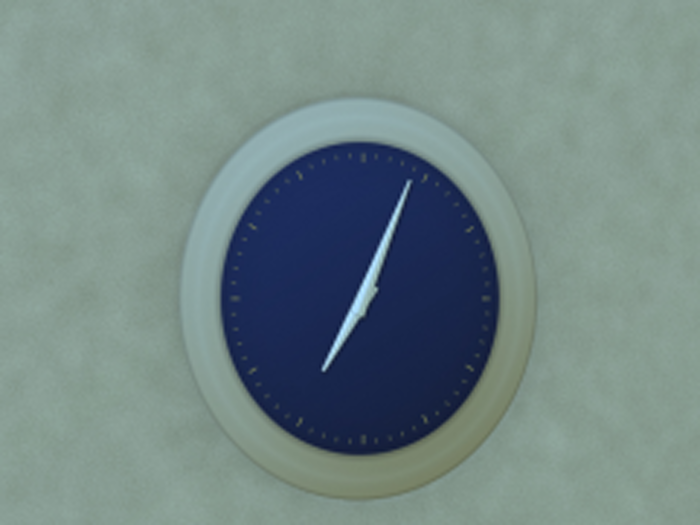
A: 7:04
